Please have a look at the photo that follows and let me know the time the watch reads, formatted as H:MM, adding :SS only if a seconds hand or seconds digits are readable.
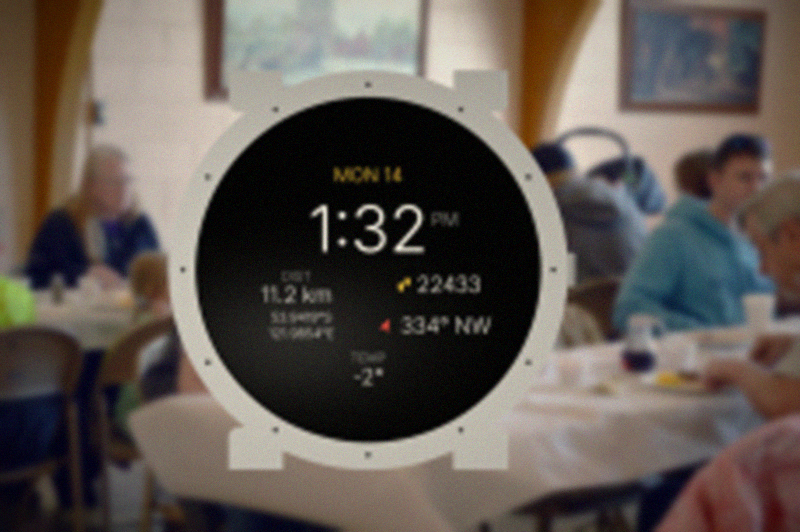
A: 1:32
